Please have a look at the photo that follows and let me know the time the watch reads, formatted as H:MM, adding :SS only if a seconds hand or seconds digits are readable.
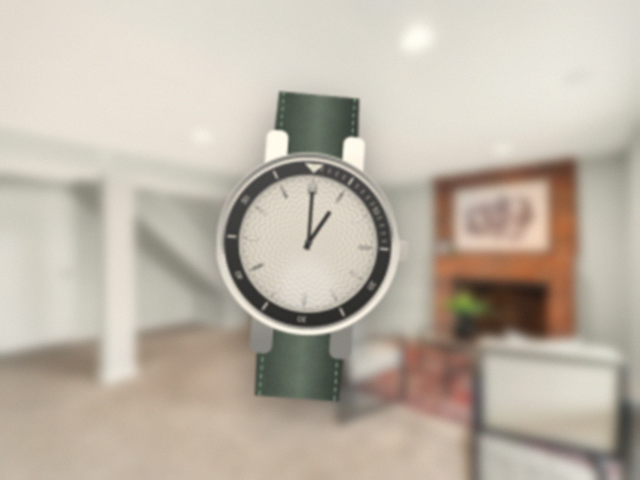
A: 1:00
